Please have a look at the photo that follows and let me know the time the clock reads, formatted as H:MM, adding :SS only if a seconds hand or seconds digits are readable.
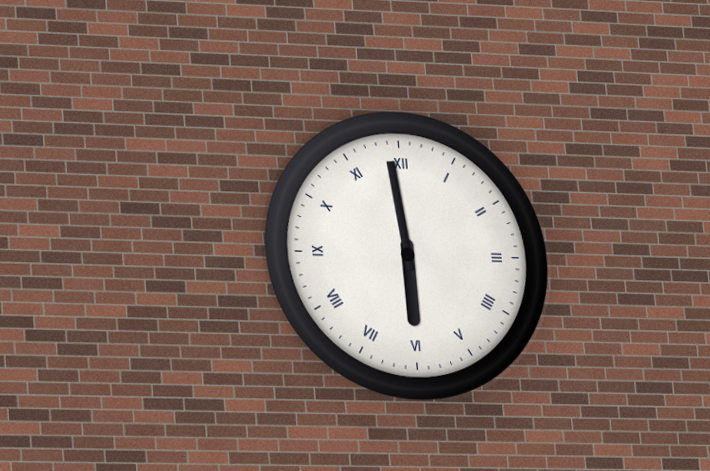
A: 5:59
